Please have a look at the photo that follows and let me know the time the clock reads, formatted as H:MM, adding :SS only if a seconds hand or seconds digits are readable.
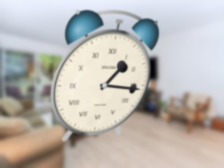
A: 1:16
